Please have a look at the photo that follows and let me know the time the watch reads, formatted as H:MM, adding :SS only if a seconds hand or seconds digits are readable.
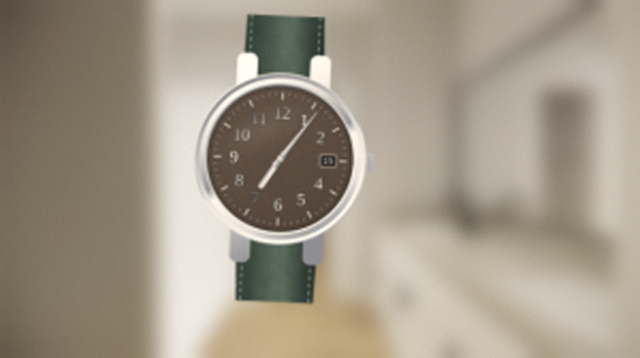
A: 7:06
